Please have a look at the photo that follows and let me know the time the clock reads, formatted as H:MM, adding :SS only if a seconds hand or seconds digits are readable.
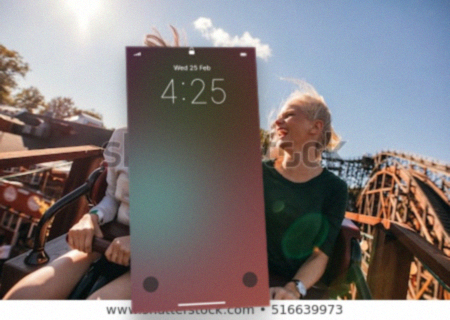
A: 4:25
